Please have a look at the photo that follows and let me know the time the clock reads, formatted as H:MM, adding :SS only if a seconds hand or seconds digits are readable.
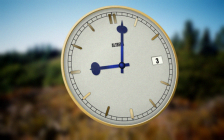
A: 9:02
